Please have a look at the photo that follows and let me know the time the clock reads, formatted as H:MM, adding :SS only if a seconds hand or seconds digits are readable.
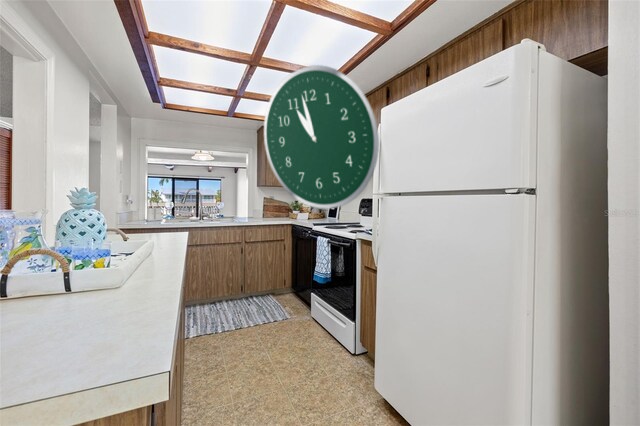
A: 10:58
